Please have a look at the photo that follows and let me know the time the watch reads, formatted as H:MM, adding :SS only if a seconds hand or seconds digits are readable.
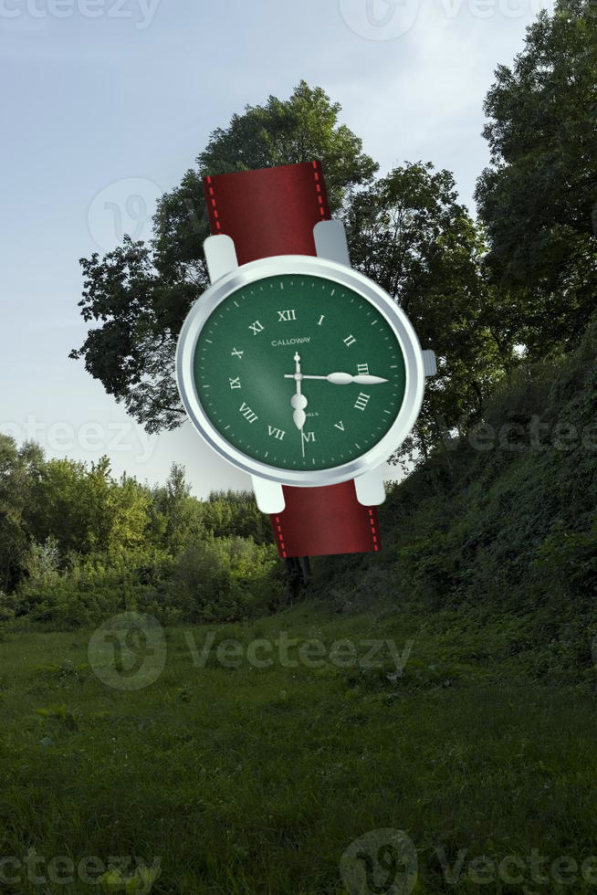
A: 6:16:31
